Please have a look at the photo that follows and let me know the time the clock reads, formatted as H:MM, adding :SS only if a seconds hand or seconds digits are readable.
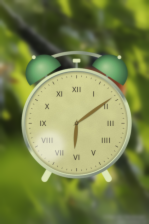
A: 6:09
